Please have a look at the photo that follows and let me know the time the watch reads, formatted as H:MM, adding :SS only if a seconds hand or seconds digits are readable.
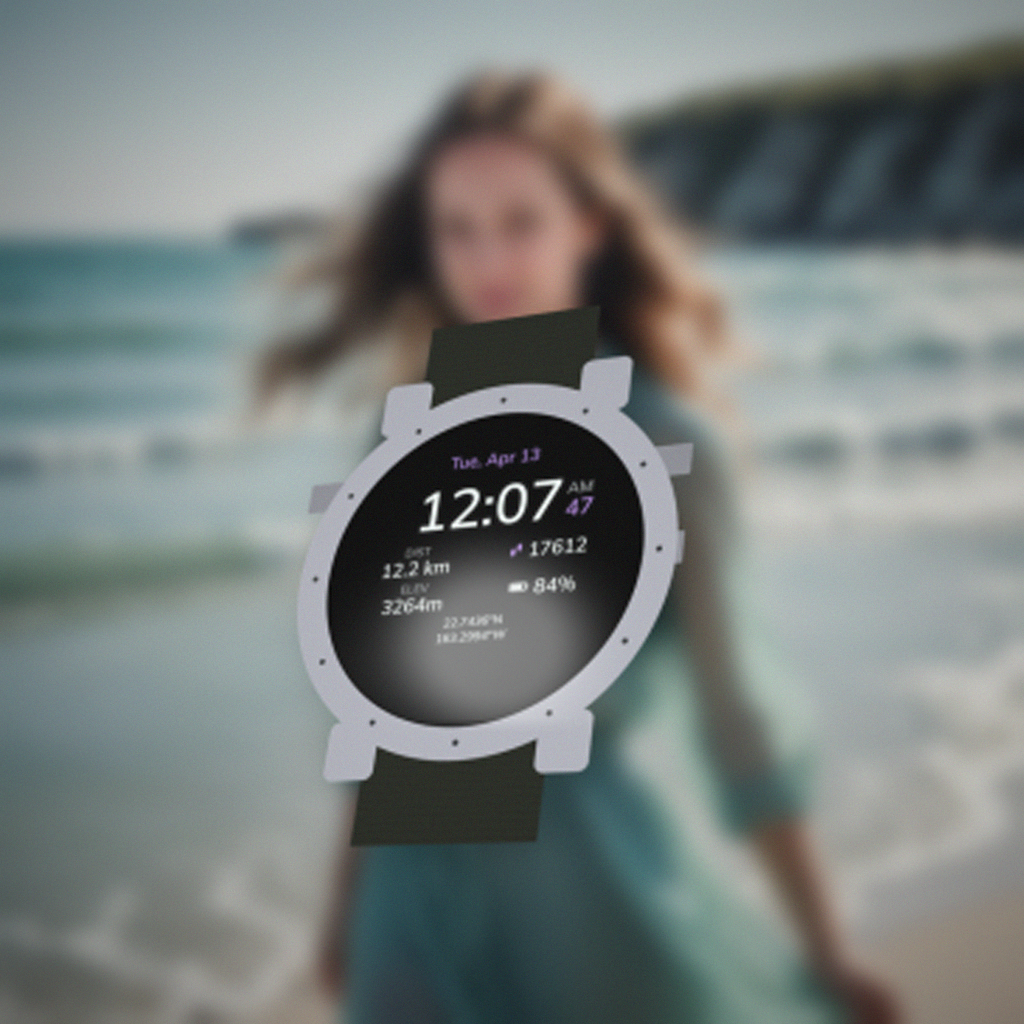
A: 12:07:47
